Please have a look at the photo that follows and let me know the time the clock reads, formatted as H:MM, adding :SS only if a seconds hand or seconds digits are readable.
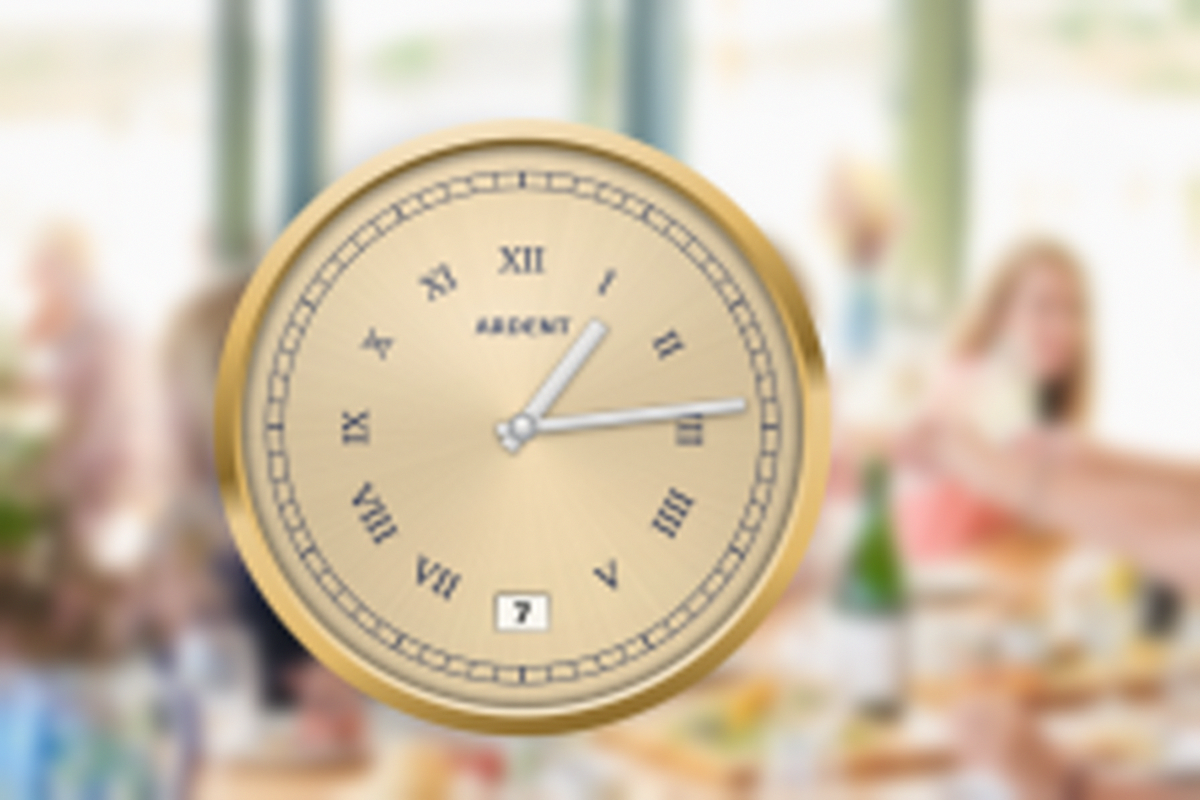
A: 1:14
